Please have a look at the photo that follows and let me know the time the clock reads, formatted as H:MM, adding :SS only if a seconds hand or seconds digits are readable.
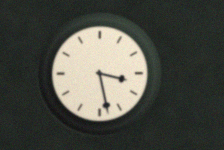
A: 3:28
